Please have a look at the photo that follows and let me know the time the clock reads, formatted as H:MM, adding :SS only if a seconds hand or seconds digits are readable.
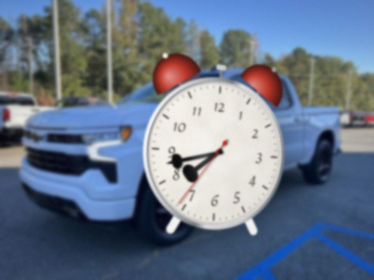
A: 7:42:36
